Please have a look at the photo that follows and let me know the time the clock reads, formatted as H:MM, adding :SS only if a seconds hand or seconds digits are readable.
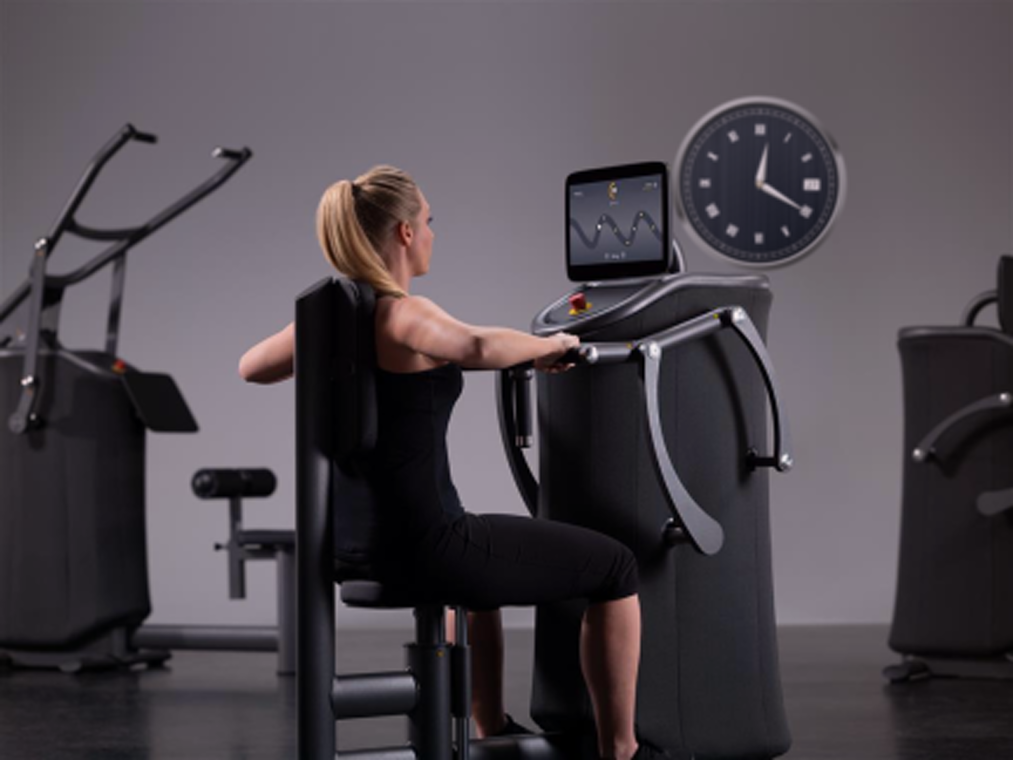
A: 12:20
